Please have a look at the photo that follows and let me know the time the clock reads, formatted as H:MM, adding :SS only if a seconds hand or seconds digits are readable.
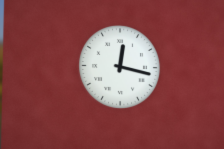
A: 12:17
